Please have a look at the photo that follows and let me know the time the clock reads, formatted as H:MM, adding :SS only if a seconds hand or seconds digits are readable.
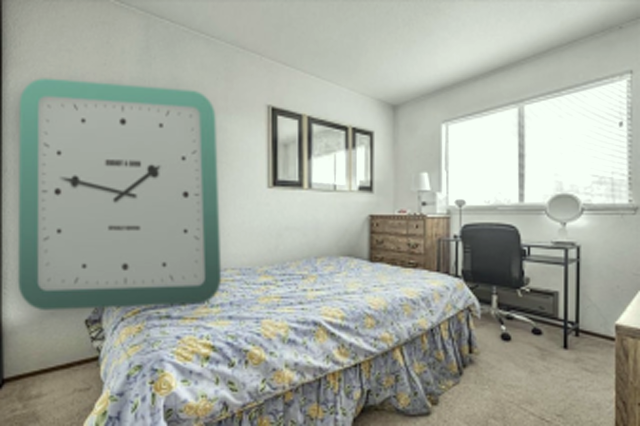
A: 1:47
